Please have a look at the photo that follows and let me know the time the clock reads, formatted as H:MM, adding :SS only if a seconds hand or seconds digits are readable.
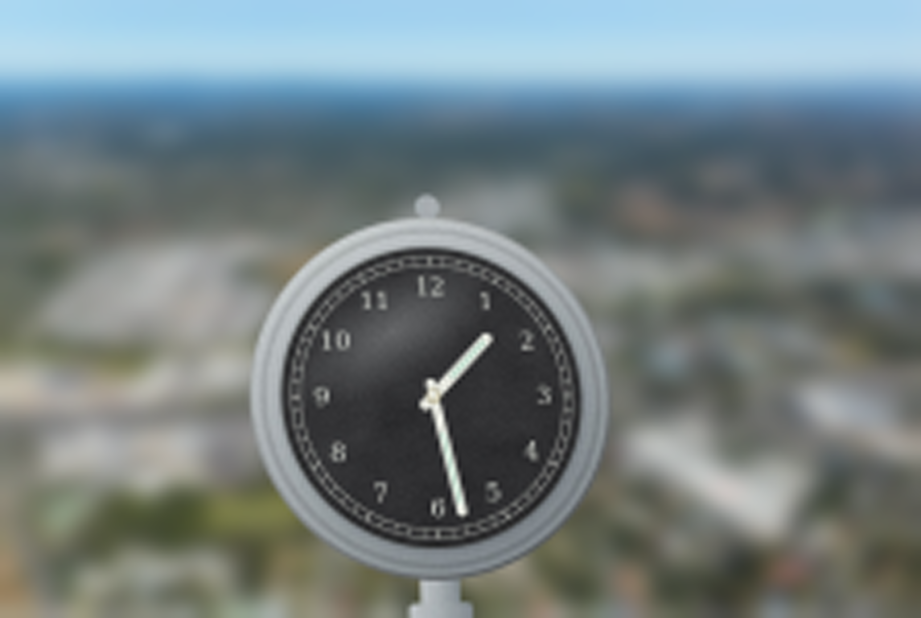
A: 1:28
